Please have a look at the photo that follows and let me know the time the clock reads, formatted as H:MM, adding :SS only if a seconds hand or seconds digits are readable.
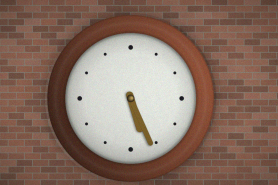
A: 5:26
